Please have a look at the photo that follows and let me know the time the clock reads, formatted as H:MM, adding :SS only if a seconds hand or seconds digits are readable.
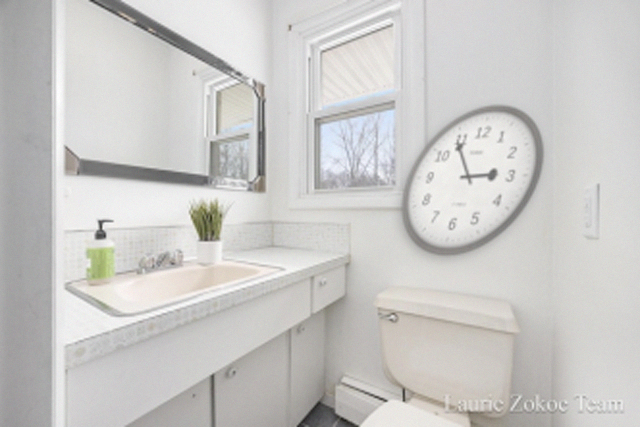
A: 2:54
